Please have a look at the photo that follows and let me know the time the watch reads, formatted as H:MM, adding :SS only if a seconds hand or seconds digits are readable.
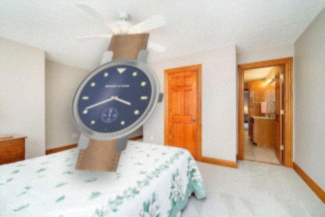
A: 3:41
